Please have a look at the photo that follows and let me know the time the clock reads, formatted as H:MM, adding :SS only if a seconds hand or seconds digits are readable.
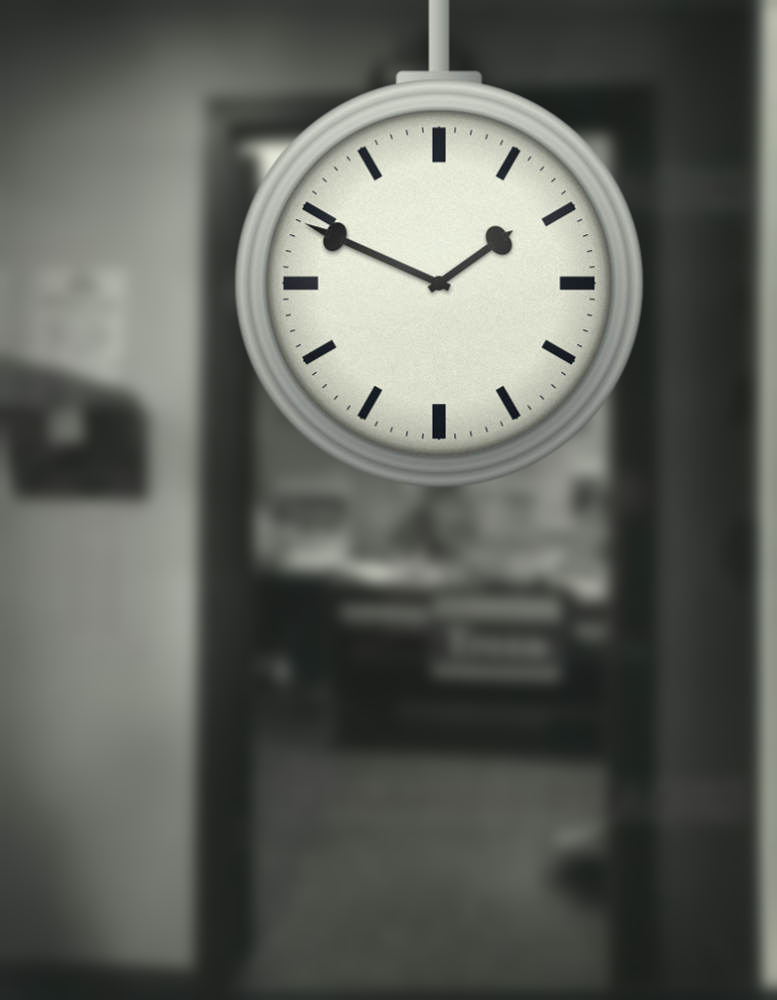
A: 1:49
